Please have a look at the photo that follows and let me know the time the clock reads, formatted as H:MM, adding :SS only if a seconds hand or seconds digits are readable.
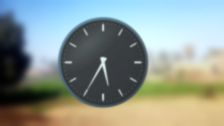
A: 5:35
